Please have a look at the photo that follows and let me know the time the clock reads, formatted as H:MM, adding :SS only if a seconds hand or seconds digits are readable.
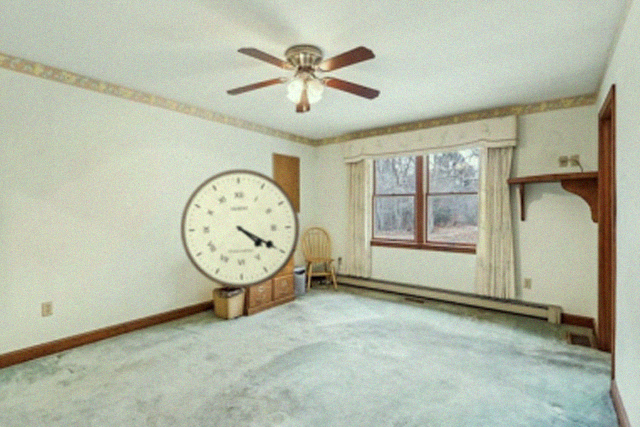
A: 4:20
